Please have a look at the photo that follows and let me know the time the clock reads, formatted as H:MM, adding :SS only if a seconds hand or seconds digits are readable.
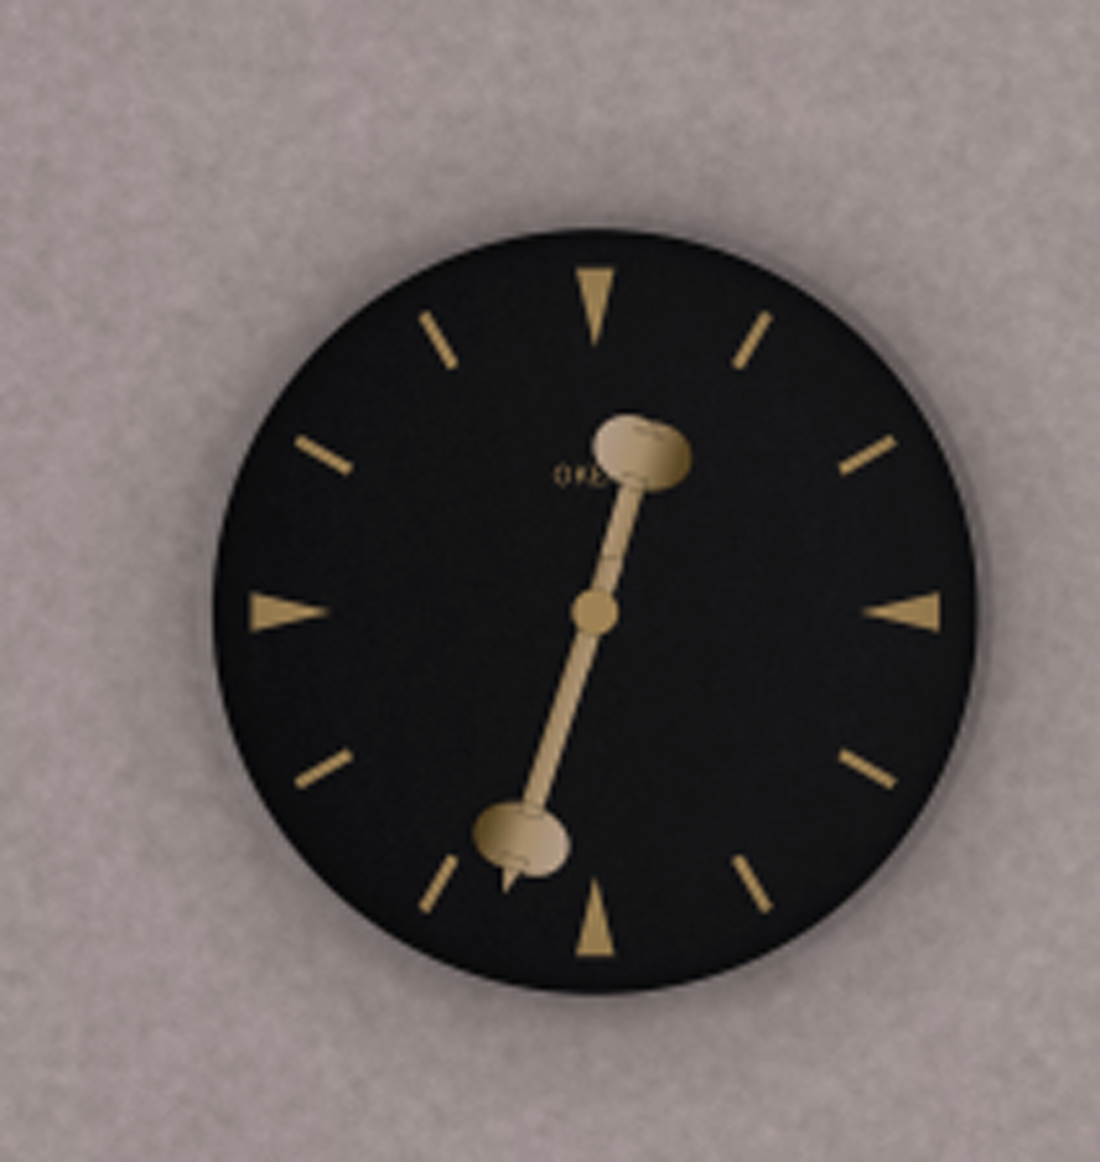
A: 12:33
